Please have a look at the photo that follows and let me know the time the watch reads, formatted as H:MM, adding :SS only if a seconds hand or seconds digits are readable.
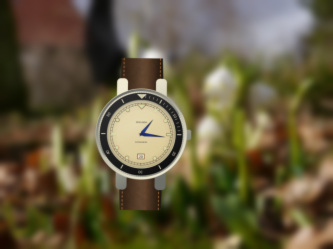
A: 1:16
